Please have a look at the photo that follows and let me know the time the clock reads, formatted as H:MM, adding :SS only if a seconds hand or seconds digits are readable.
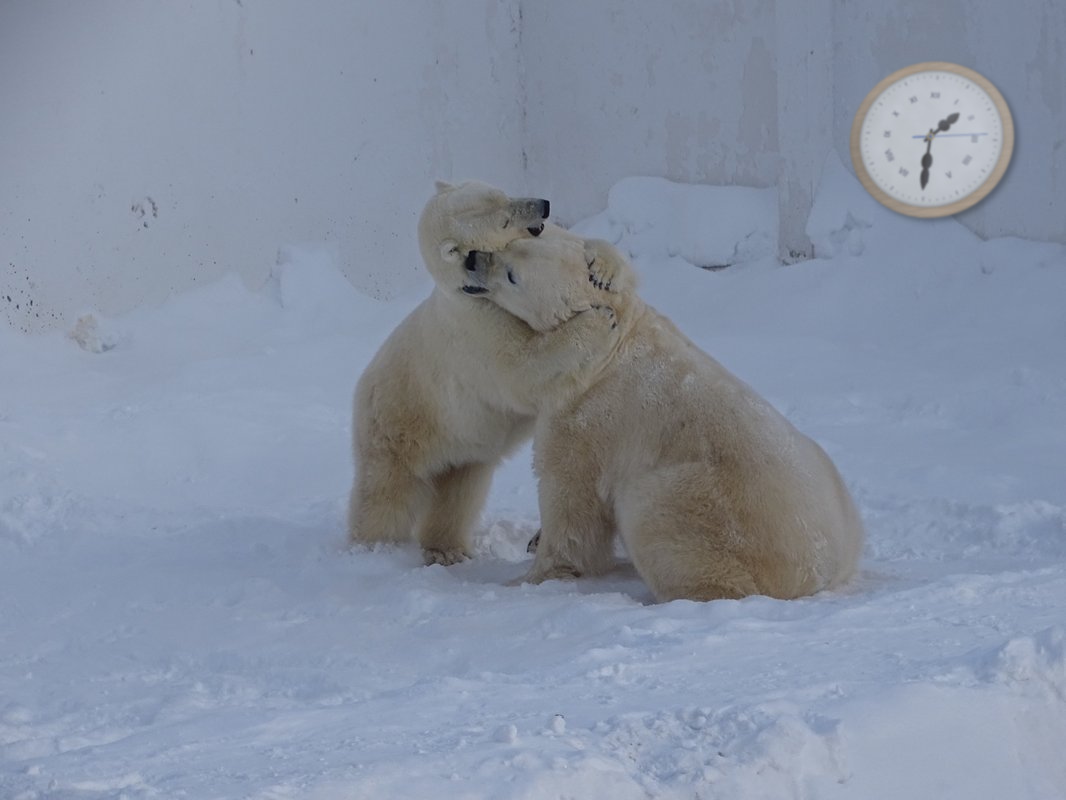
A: 1:30:14
